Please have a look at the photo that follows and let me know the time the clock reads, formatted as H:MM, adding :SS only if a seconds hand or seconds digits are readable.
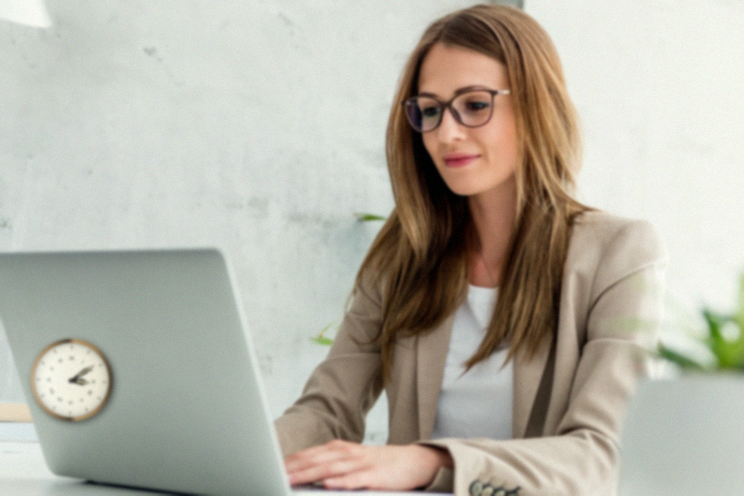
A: 3:09
